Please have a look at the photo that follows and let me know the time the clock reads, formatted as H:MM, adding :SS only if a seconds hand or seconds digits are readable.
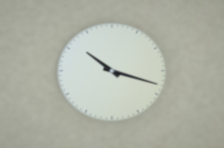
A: 10:18
